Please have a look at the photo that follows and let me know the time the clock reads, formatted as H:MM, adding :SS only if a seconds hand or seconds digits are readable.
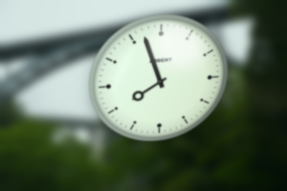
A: 7:57
